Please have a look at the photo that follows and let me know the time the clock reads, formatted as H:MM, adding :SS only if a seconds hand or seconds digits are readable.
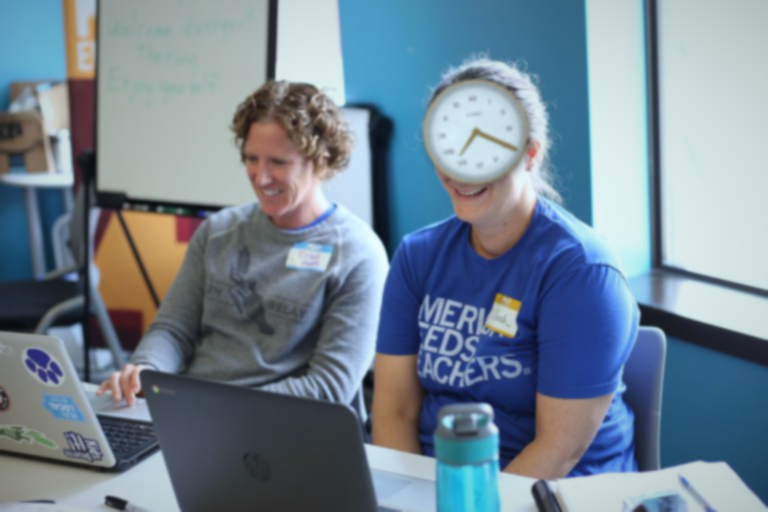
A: 7:20
